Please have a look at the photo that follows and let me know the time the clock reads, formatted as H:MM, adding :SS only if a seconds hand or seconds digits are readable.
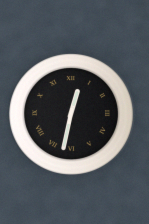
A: 12:32
